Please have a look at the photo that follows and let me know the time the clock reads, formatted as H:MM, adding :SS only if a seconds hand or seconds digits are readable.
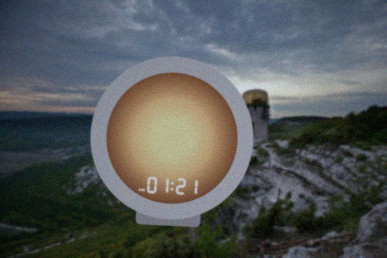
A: 1:21
